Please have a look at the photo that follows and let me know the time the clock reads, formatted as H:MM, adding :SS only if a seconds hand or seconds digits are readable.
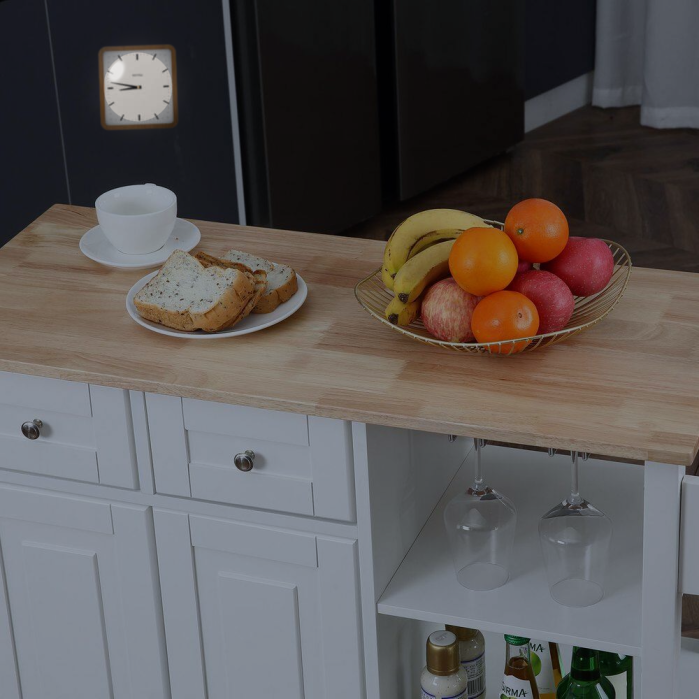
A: 8:47
